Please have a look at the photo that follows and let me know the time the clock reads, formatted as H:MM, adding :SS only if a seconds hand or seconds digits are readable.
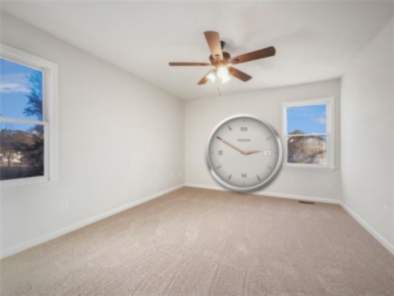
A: 2:50
